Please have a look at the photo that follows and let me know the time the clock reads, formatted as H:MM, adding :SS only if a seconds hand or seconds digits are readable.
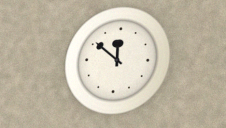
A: 11:51
